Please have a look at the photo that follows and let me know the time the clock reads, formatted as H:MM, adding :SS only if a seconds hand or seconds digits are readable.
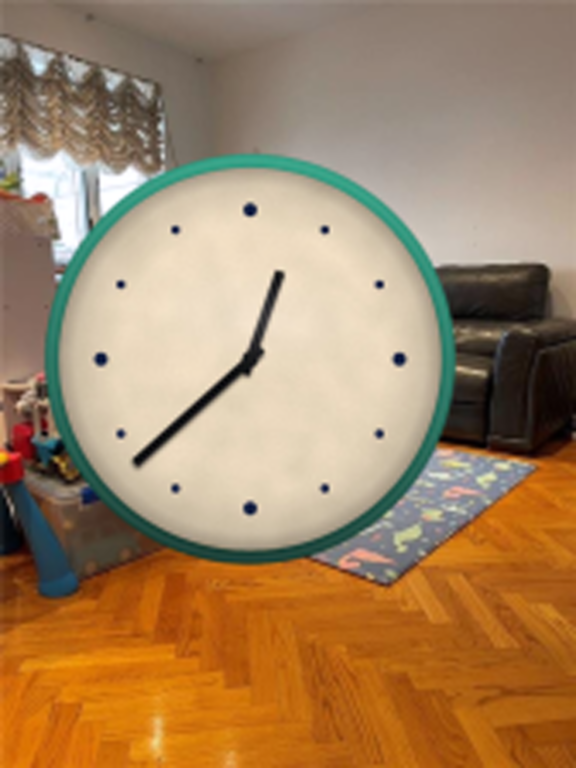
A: 12:38
